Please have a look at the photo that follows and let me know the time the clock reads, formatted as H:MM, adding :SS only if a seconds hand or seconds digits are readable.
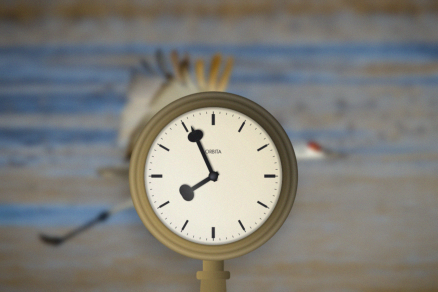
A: 7:56
